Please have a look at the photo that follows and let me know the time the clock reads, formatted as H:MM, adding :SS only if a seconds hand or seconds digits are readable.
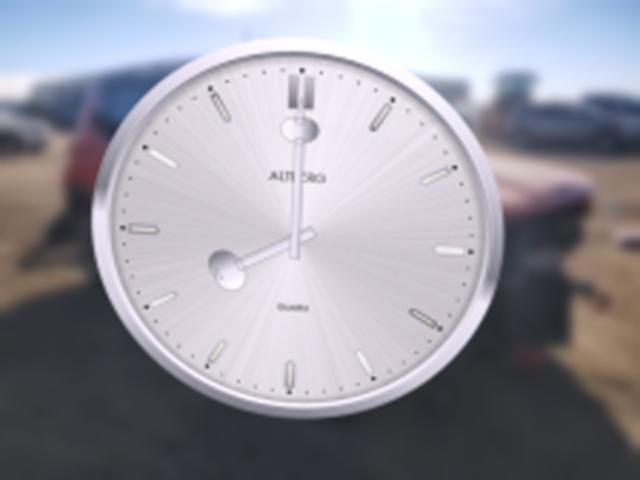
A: 8:00
